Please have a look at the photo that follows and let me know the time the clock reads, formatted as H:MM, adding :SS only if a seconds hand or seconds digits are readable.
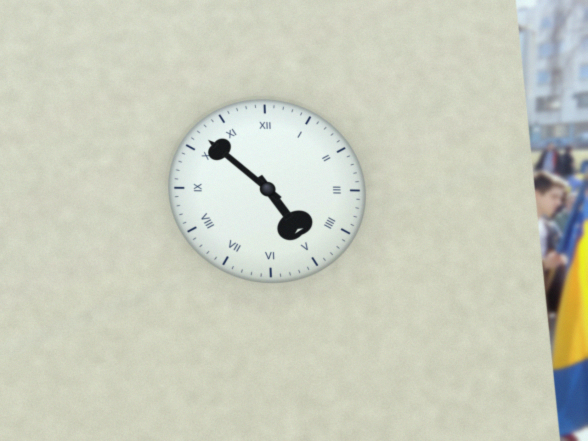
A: 4:52
